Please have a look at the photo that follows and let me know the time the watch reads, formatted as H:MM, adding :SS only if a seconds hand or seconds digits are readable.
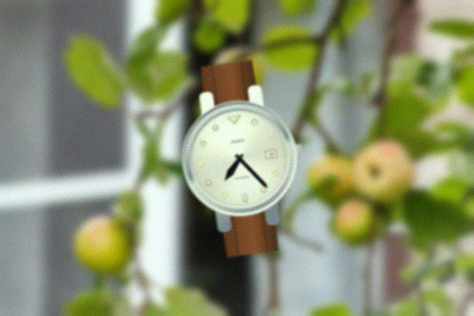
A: 7:24
